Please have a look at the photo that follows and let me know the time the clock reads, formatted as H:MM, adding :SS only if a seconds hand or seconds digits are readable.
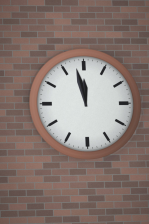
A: 11:58
